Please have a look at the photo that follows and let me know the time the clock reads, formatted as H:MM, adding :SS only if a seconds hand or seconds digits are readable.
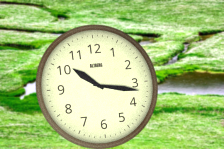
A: 10:17
